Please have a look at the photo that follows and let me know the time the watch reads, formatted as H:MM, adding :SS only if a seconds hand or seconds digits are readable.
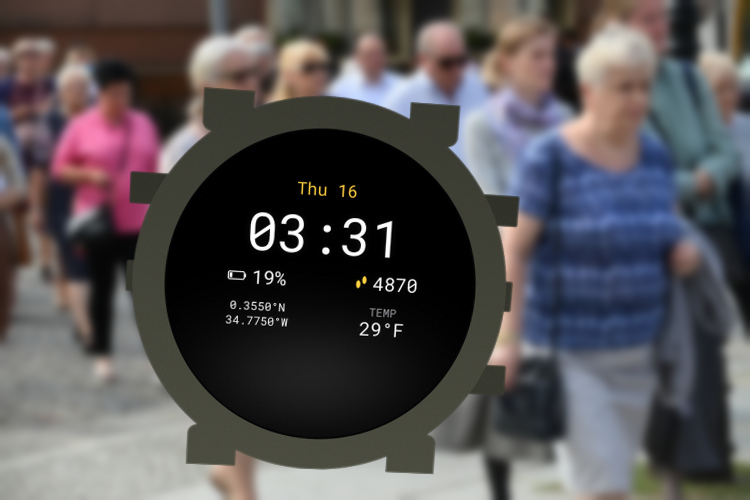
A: 3:31
